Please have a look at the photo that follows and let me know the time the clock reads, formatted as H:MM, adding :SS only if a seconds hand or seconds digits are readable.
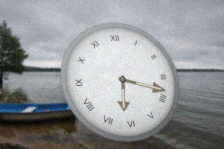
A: 6:18
